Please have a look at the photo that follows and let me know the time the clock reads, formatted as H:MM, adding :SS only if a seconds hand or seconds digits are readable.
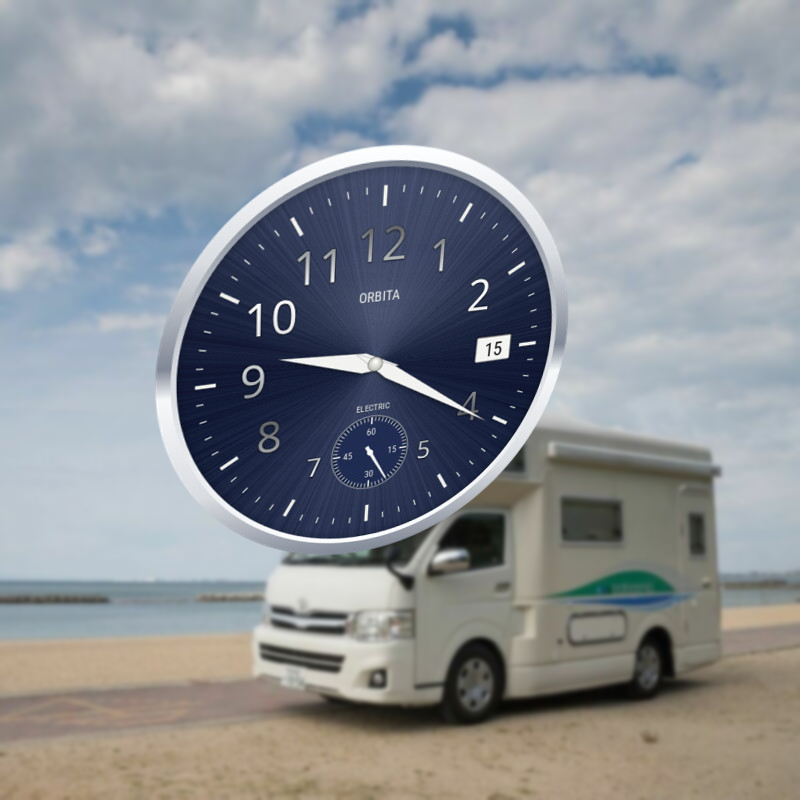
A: 9:20:25
